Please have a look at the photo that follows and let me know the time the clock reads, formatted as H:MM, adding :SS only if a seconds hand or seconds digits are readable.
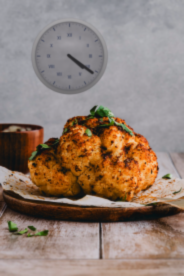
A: 4:21
